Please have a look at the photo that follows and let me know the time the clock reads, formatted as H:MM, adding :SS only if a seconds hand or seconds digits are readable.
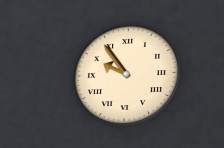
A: 9:54
